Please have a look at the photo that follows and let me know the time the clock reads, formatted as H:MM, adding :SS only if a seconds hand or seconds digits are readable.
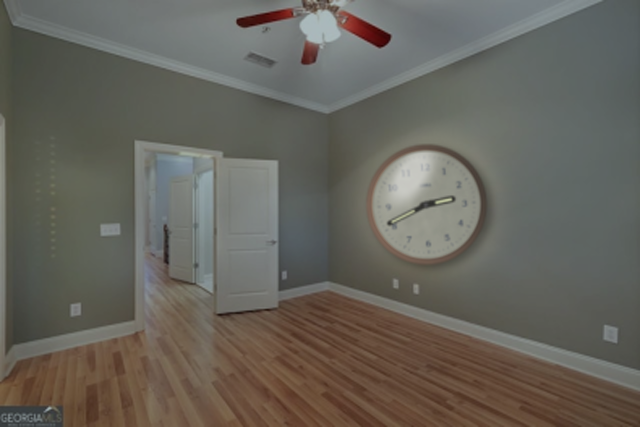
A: 2:41
